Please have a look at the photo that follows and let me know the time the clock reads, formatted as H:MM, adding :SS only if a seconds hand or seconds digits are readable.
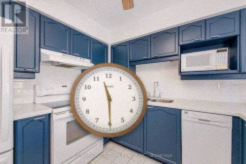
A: 11:30
